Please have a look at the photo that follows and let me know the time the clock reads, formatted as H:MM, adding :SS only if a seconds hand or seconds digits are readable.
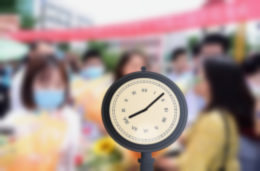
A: 8:08
